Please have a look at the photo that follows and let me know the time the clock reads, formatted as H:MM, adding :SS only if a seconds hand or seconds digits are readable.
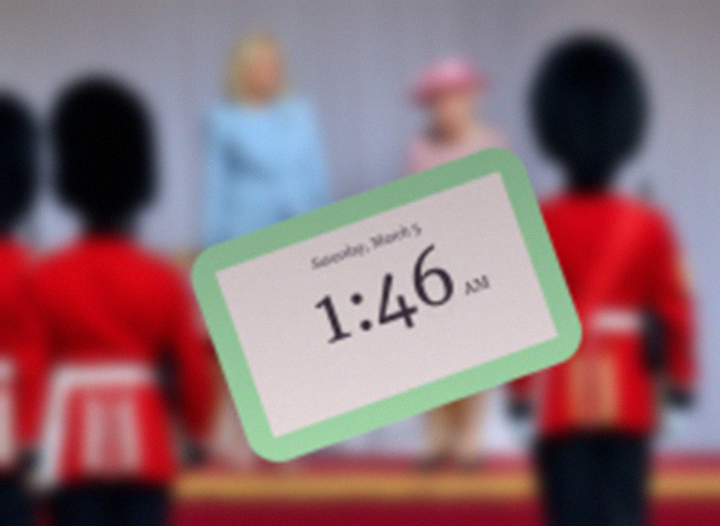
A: 1:46
